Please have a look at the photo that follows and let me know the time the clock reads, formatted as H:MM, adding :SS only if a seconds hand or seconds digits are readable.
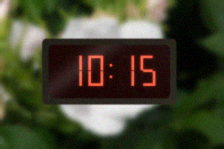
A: 10:15
